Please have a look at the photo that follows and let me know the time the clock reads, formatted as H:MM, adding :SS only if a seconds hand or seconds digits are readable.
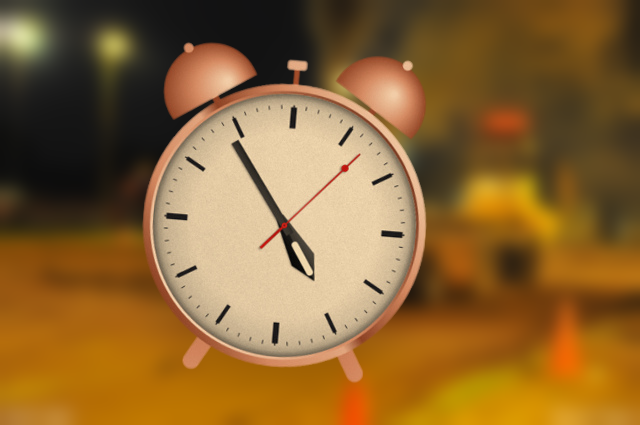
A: 4:54:07
